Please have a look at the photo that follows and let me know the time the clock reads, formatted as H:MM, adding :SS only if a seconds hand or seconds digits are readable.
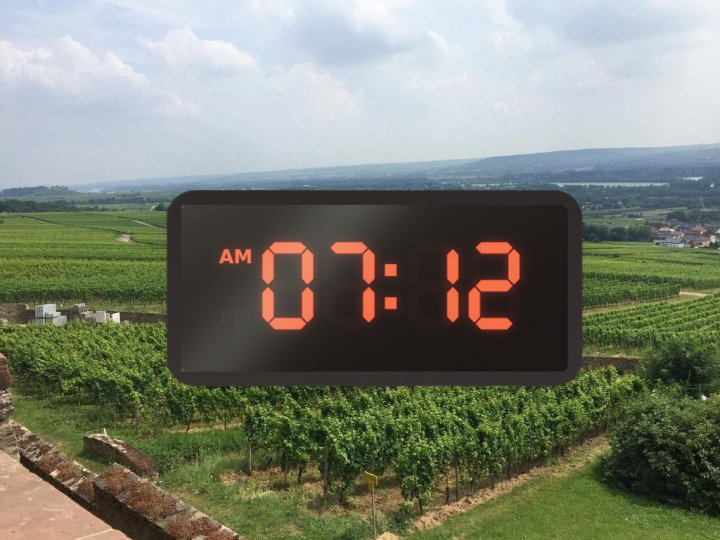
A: 7:12
